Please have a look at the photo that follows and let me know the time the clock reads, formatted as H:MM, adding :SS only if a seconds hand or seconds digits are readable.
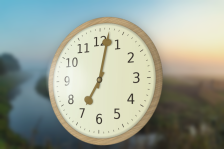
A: 7:02
